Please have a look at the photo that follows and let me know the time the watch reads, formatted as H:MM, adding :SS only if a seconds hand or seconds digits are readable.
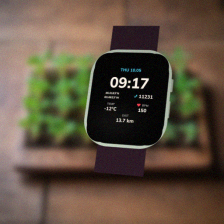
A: 9:17
